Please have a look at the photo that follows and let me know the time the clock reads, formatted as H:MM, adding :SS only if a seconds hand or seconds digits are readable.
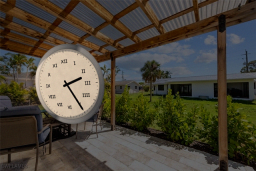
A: 2:25
